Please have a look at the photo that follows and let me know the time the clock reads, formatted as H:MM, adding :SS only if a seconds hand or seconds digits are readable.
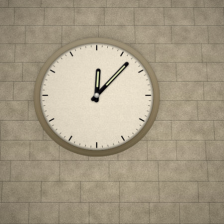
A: 12:07
